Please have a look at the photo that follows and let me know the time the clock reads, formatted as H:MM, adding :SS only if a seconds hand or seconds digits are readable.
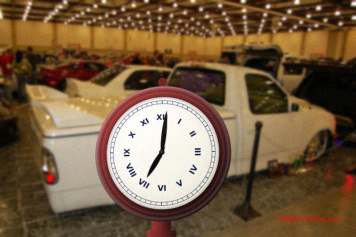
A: 7:01
